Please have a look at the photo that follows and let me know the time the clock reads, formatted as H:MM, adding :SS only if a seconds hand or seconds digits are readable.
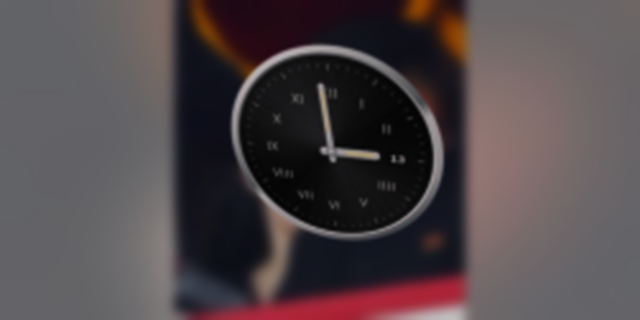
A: 2:59
